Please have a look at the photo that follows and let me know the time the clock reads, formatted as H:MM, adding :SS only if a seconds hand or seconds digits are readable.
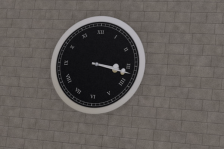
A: 3:17
